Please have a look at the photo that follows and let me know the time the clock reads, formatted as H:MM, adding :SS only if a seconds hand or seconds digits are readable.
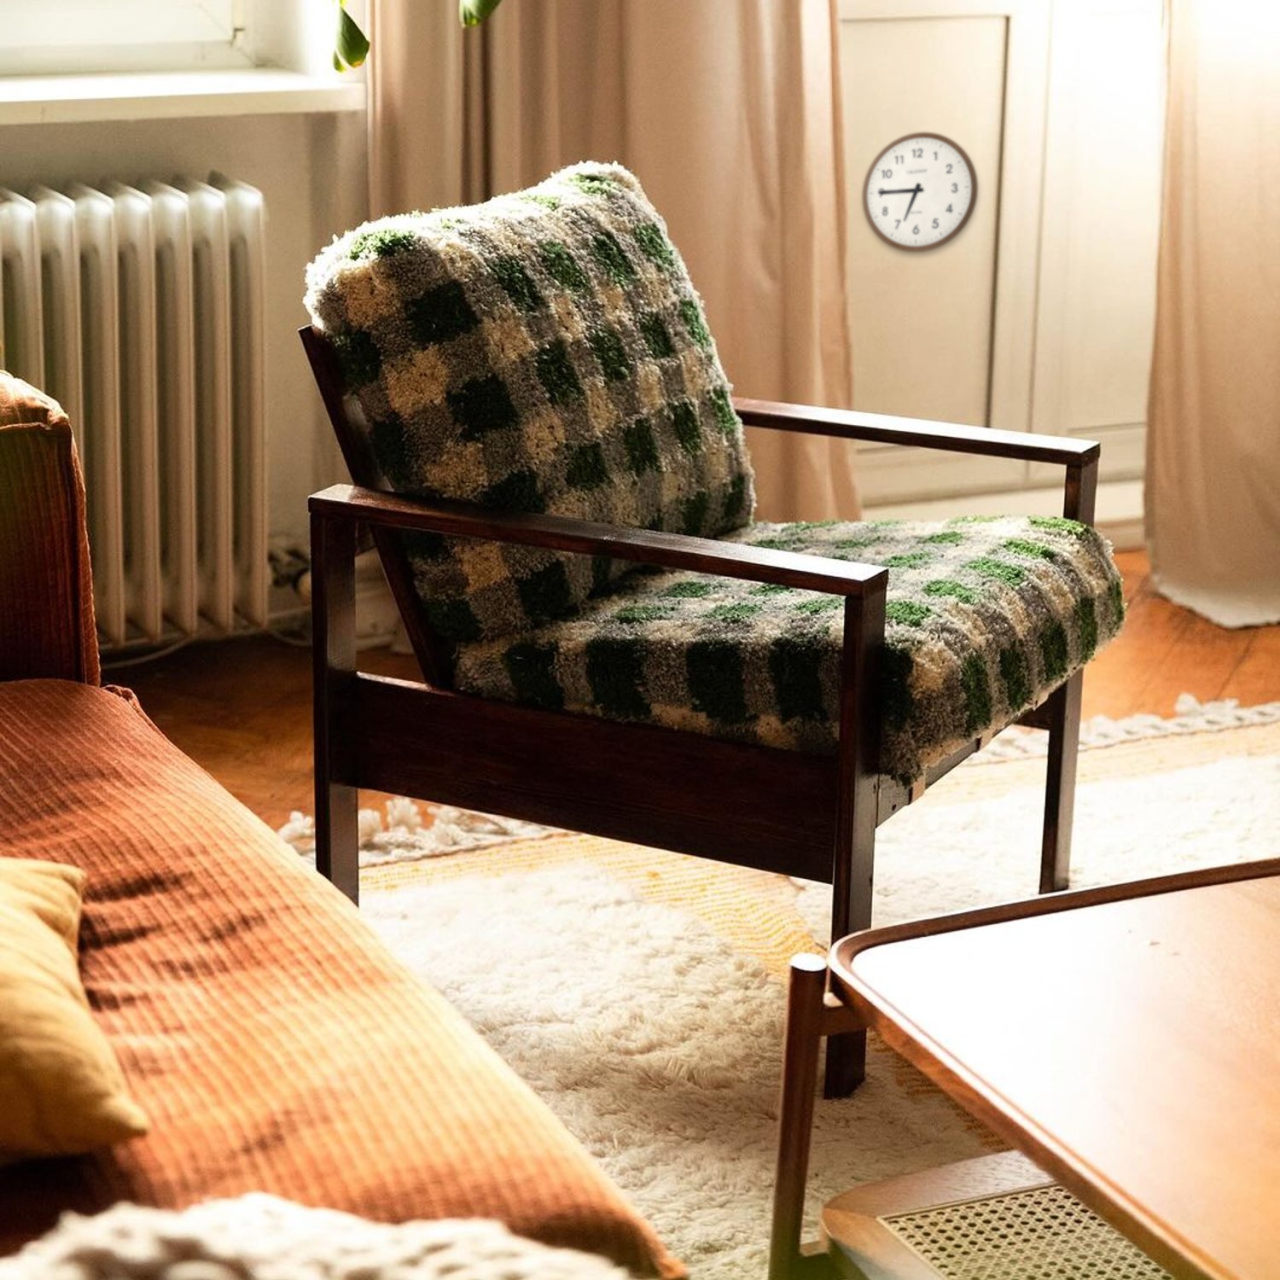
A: 6:45
